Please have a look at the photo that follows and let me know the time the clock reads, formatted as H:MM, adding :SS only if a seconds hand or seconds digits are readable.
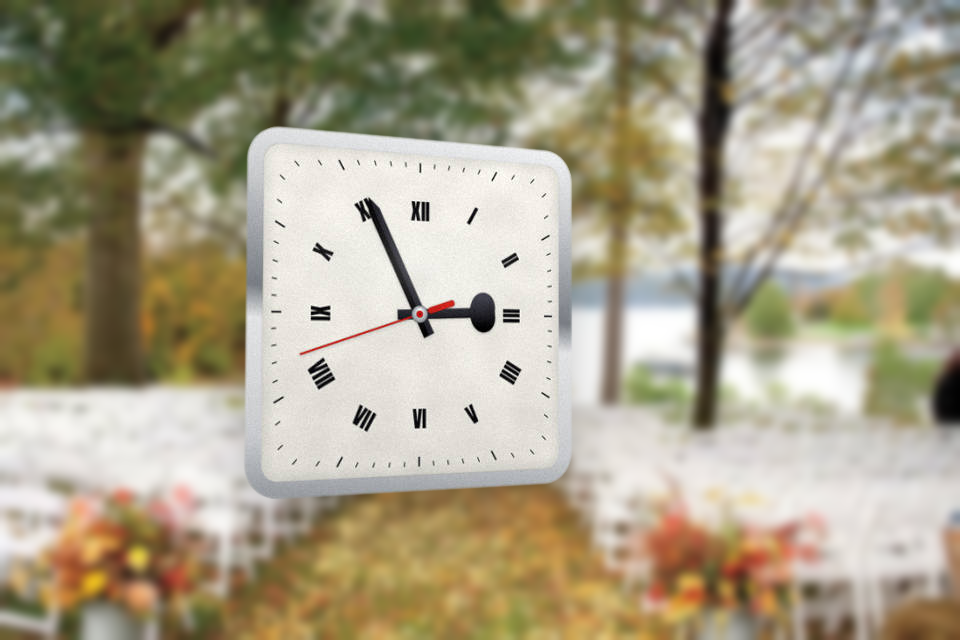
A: 2:55:42
